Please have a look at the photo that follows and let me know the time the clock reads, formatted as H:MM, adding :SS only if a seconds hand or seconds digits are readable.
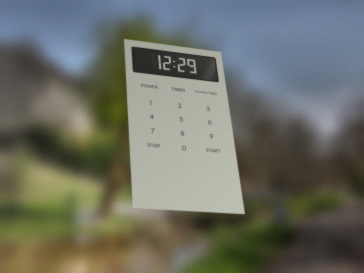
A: 12:29
